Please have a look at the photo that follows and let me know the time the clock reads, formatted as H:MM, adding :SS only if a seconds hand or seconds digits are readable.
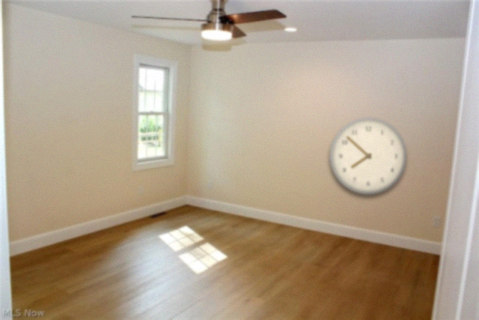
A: 7:52
